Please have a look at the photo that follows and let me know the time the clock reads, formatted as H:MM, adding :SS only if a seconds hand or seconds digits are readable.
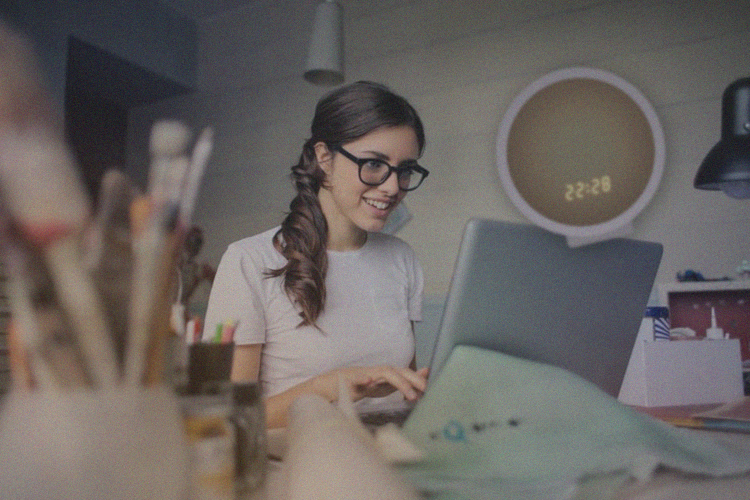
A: 22:28
